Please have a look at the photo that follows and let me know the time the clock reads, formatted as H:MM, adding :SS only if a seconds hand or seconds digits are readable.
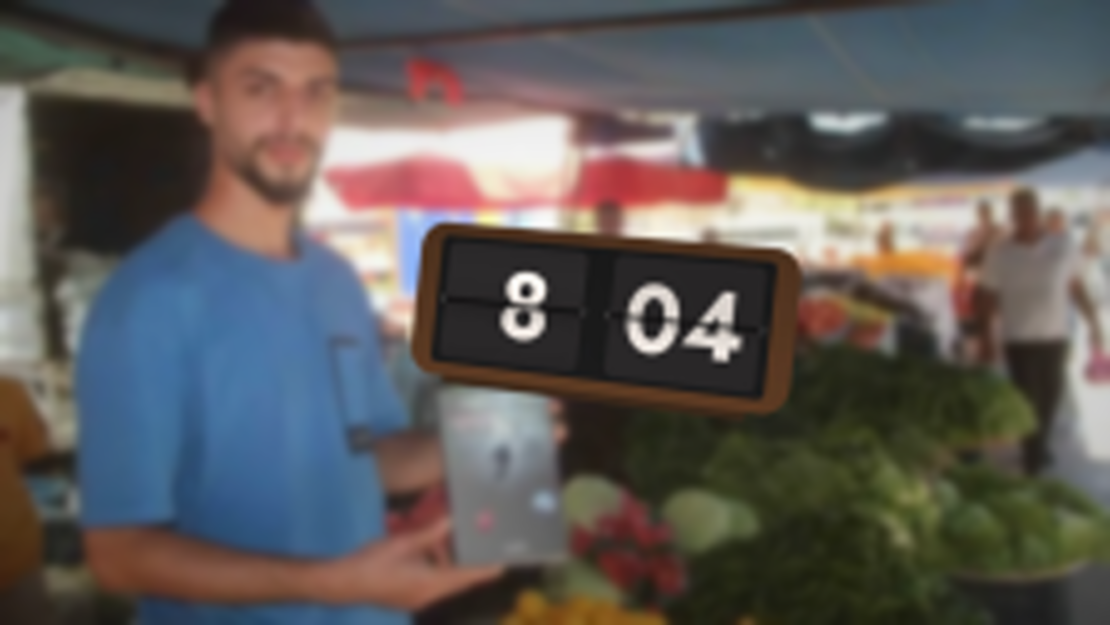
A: 8:04
